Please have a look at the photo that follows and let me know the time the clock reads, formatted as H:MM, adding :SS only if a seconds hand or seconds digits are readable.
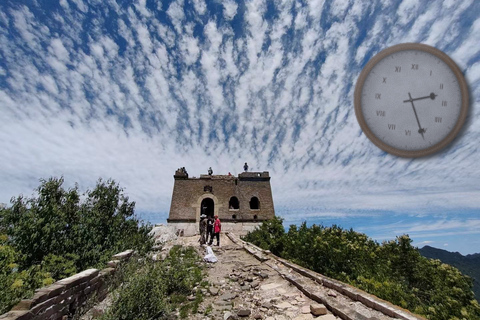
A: 2:26
